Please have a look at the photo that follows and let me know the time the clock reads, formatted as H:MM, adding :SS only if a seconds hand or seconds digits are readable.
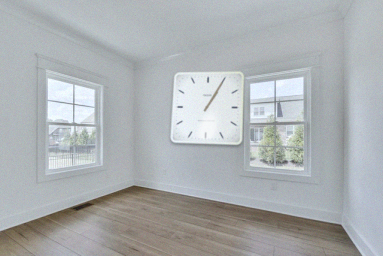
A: 1:05
